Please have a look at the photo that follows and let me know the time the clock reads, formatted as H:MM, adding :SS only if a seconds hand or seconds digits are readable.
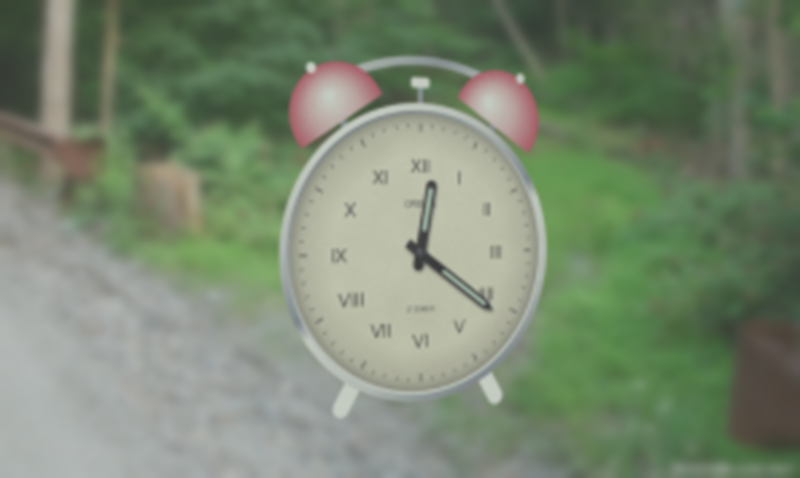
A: 12:21
